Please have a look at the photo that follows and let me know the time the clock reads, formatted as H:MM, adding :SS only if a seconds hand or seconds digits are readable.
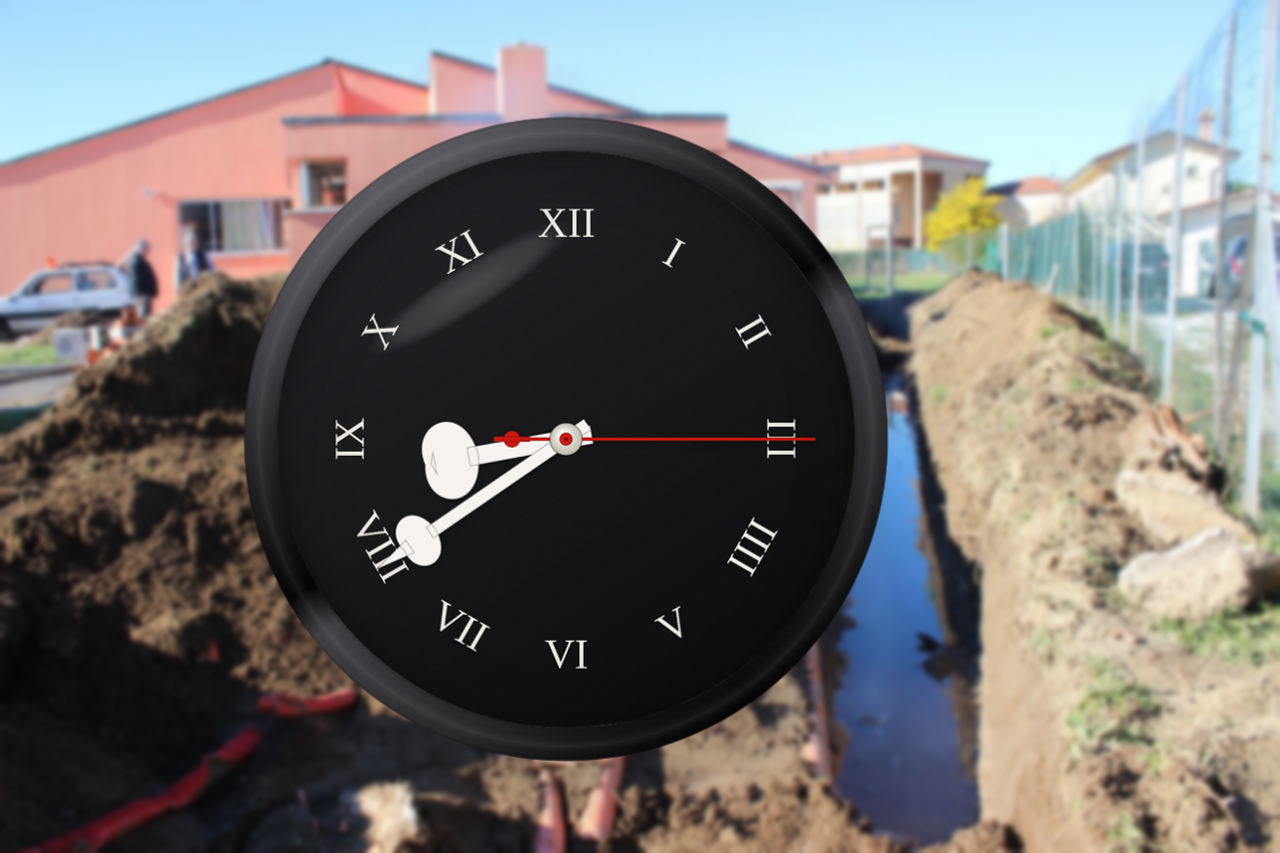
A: 8:39:15
